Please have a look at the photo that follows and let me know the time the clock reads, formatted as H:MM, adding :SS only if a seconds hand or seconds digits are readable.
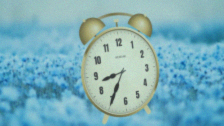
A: 8:35
